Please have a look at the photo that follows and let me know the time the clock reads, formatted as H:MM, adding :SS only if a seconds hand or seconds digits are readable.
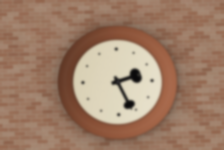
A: 2:26
